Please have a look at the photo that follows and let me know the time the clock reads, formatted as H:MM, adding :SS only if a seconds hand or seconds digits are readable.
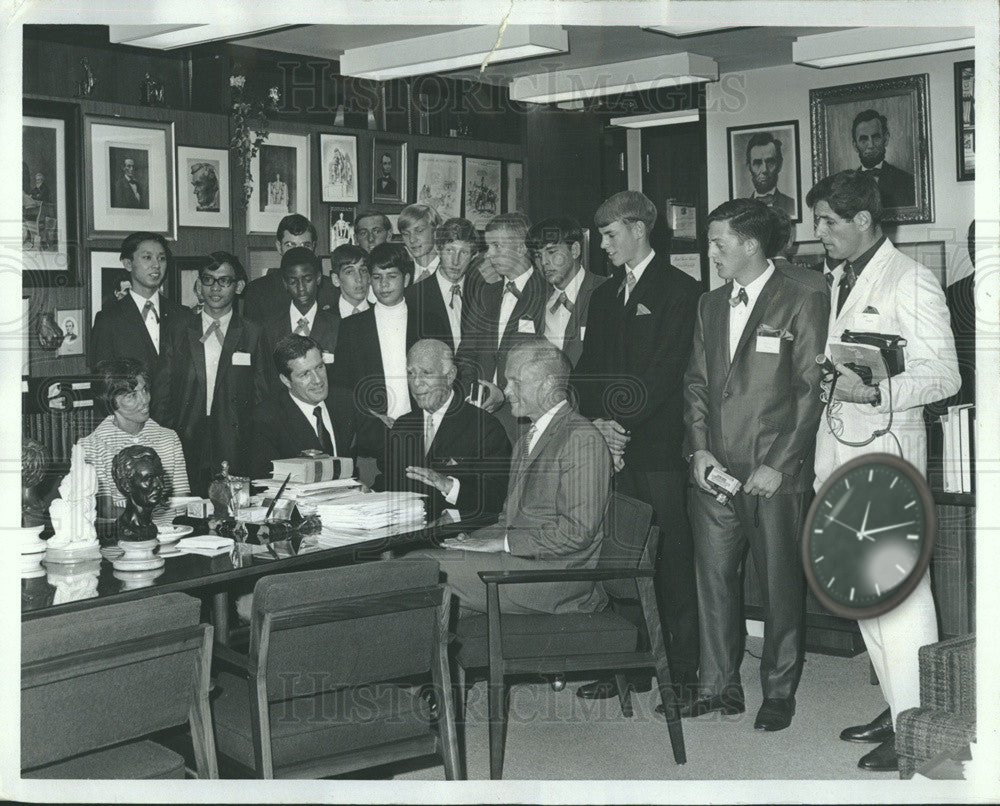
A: 12:12:48
